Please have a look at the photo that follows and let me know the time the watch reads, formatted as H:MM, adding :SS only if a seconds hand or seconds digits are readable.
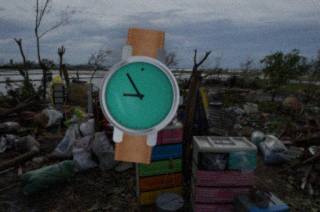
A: 8:54
